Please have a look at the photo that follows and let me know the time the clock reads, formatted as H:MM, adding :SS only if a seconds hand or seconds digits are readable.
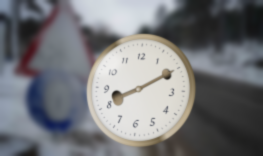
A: 8:10
